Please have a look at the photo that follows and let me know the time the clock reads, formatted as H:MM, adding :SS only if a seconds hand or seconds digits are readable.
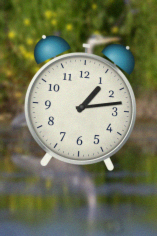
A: 1:13
